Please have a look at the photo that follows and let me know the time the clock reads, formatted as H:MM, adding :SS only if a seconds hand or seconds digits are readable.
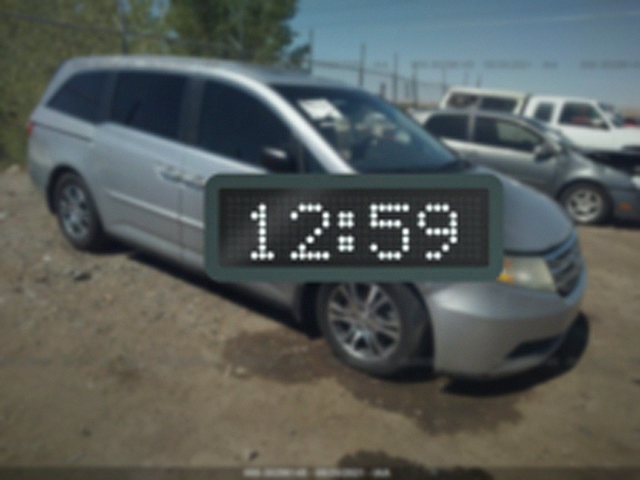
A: 12:59
